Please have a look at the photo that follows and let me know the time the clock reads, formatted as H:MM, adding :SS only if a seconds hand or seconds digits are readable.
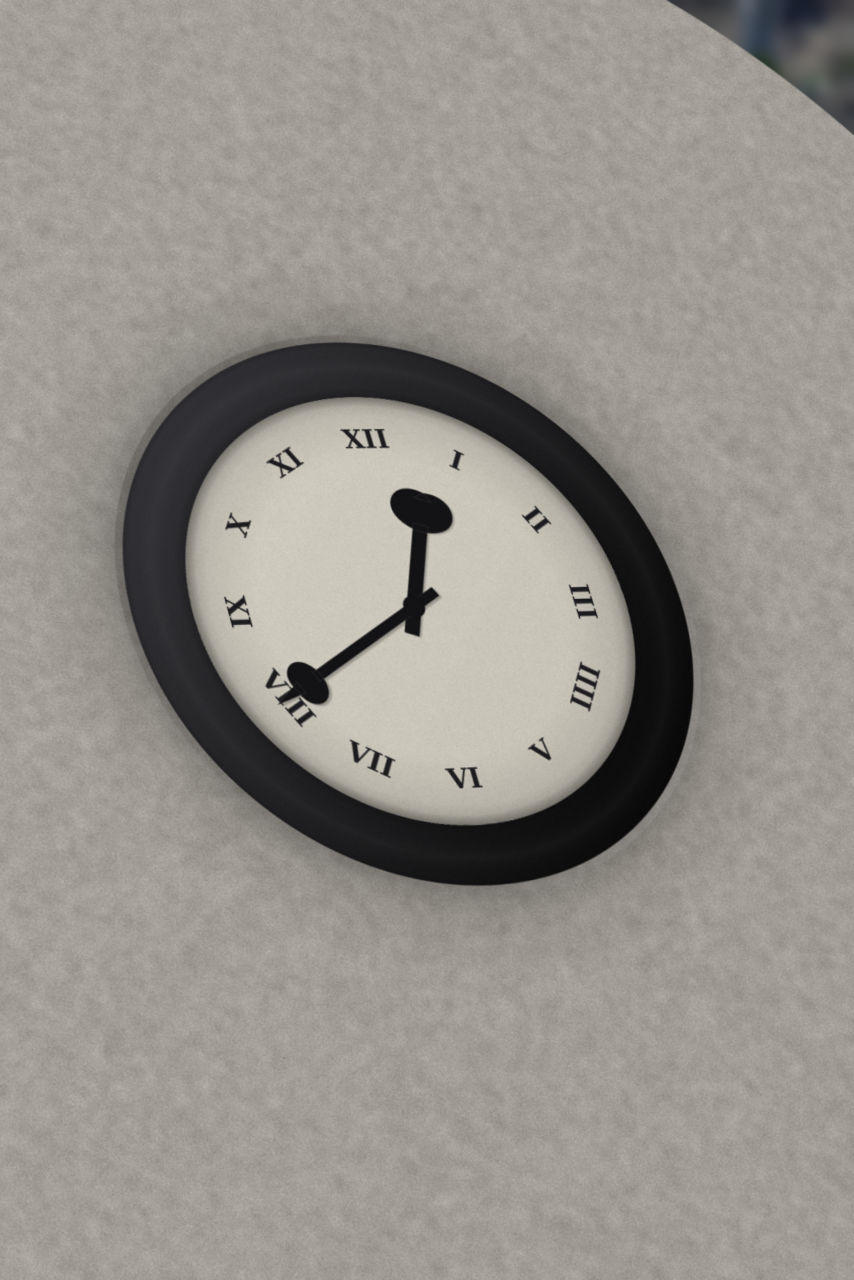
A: 12:40
